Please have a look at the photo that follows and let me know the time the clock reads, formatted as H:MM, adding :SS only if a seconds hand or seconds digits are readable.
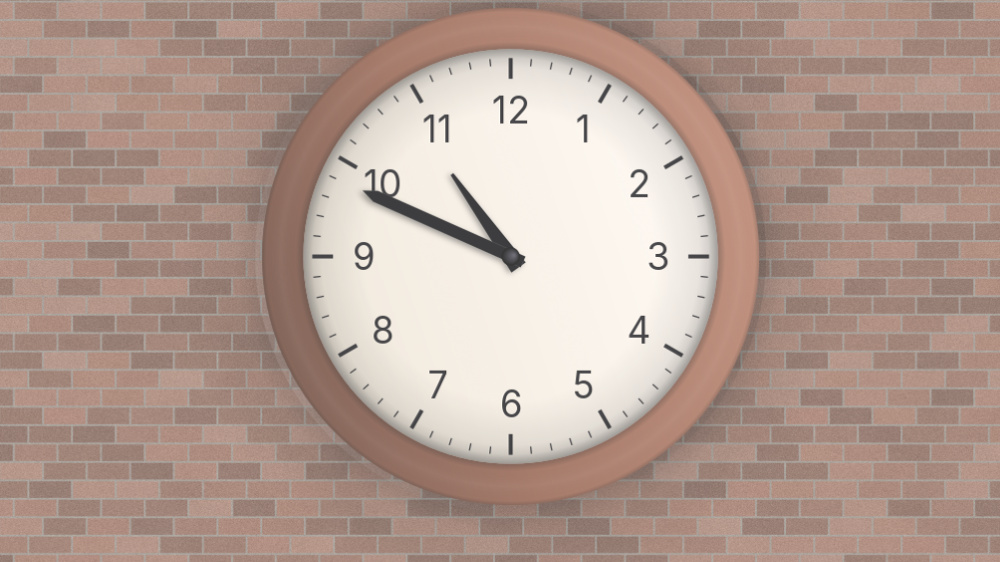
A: 10:49
